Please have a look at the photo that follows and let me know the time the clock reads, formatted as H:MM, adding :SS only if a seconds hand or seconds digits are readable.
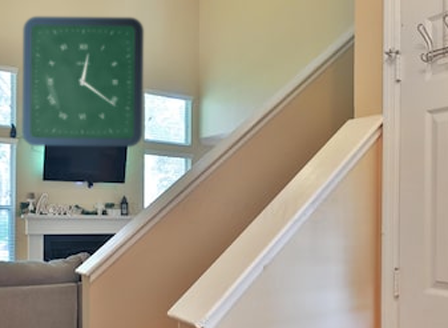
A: 12:21
